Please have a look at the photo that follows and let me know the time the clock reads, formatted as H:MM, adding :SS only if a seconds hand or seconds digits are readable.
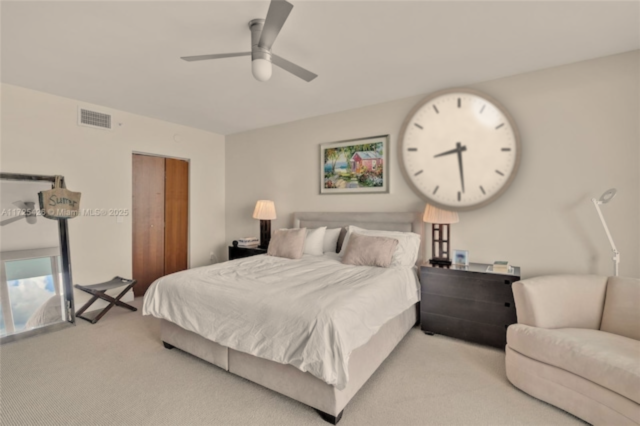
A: 8:29
